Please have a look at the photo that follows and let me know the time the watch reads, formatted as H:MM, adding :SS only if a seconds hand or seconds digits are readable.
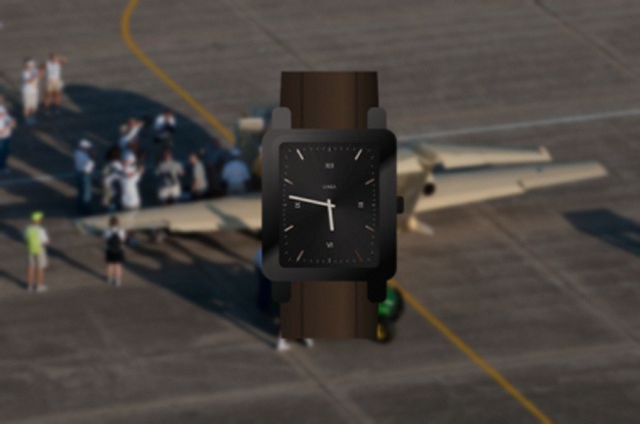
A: 5:47
